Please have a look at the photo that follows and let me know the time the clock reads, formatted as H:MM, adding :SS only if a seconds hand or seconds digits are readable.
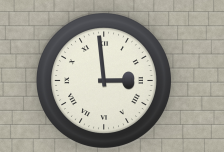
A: 2:59
